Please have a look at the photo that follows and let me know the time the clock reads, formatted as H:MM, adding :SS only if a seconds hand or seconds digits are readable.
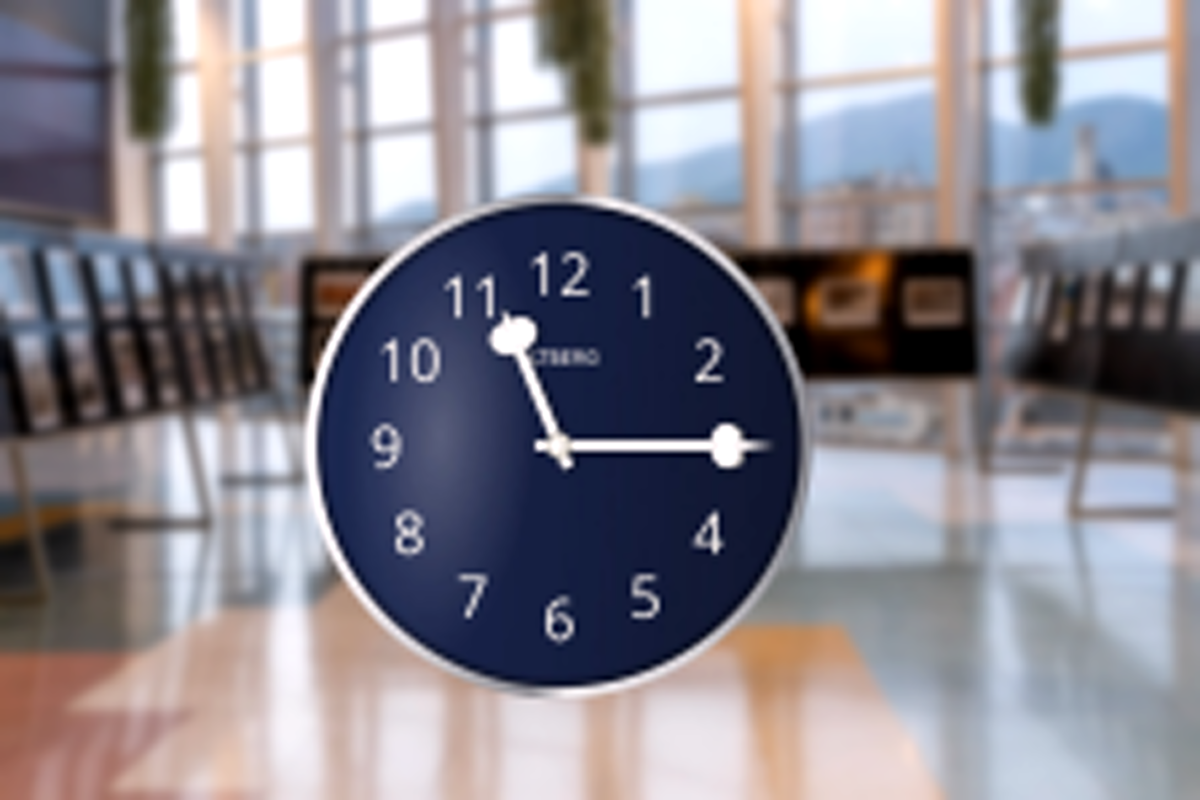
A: 11:15
